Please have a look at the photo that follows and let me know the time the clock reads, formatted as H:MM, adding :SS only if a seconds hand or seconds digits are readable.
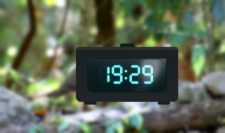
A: 19:29
